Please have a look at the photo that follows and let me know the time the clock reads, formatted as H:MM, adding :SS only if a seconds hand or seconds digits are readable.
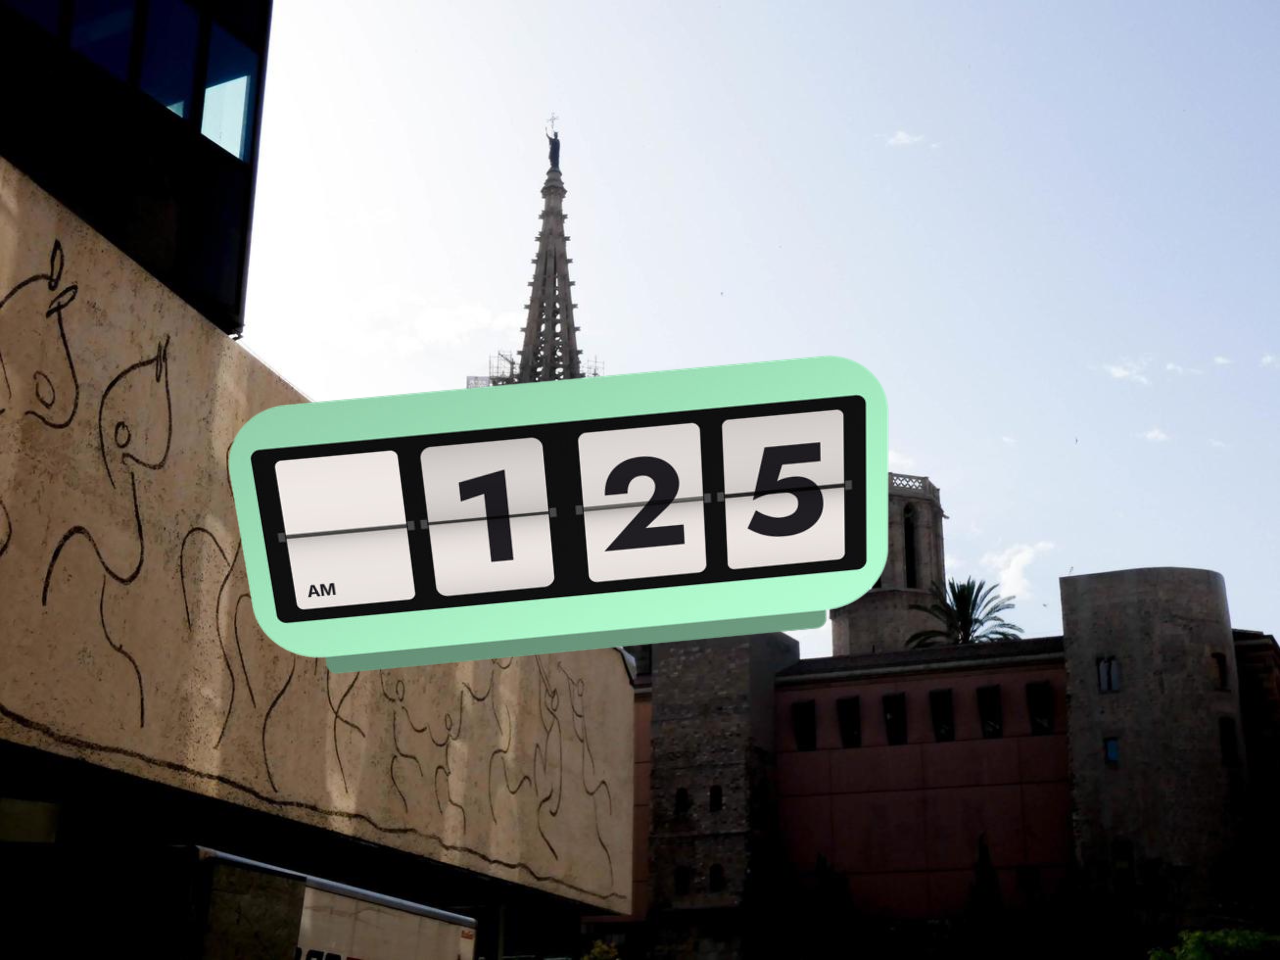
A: 1:25
